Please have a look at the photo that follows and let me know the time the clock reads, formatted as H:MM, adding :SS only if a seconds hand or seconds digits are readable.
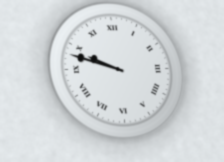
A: 9:48
